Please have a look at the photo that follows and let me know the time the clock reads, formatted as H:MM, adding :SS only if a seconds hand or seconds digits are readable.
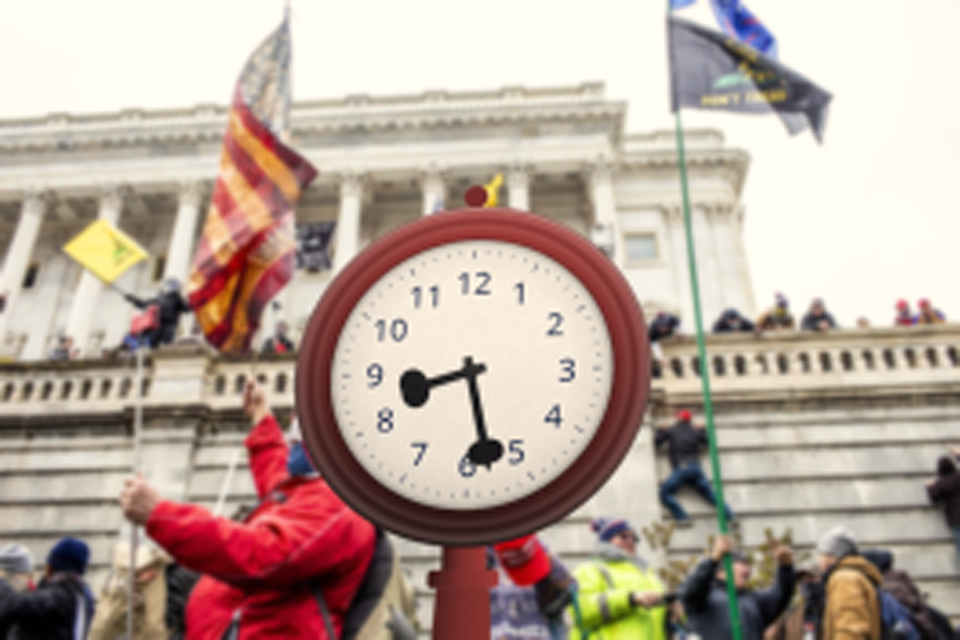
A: 8:28
